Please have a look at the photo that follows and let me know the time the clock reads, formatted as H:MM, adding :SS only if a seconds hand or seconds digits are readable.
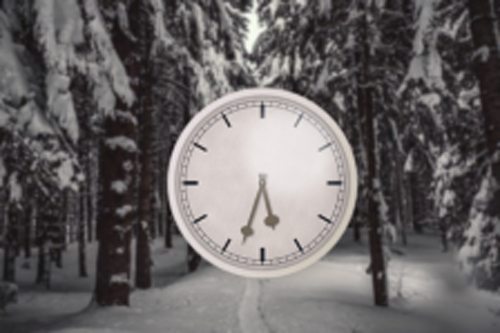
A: 5:33
